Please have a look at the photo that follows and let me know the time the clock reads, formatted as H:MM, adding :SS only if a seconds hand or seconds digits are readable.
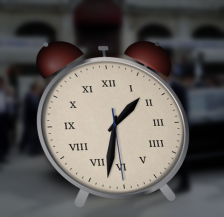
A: 1:32:30
